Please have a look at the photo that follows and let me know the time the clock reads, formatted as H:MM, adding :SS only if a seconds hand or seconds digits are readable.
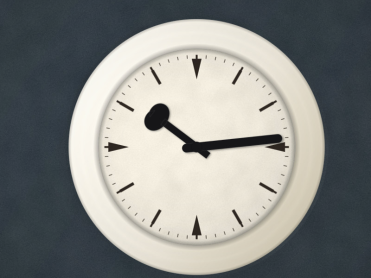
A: 10:14
